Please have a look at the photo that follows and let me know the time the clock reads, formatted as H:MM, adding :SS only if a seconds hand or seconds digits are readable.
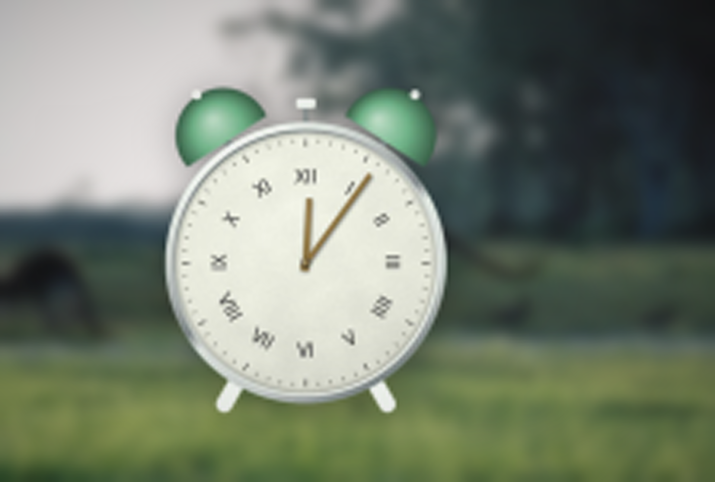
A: 12:06
